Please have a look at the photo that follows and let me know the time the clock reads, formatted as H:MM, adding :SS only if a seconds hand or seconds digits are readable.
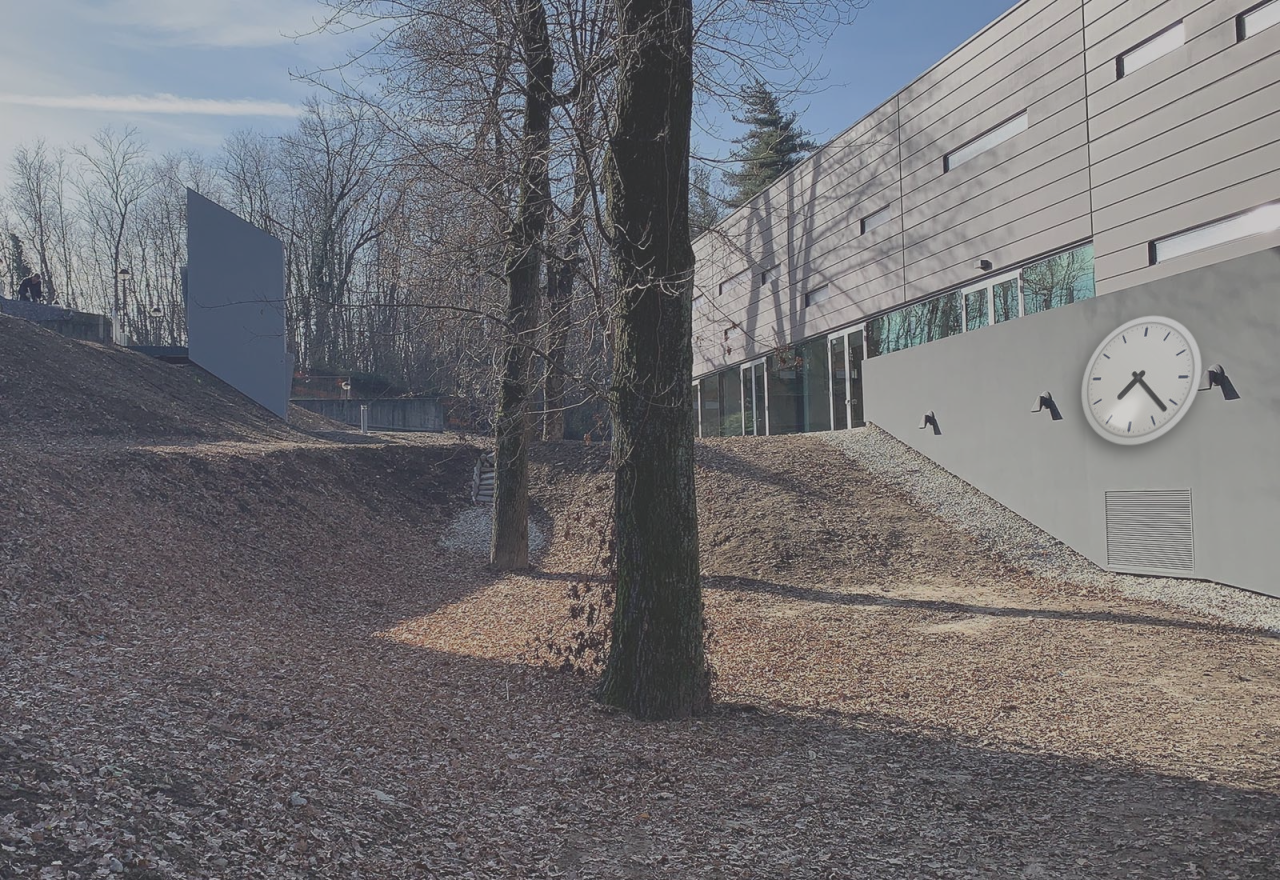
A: 7:22
